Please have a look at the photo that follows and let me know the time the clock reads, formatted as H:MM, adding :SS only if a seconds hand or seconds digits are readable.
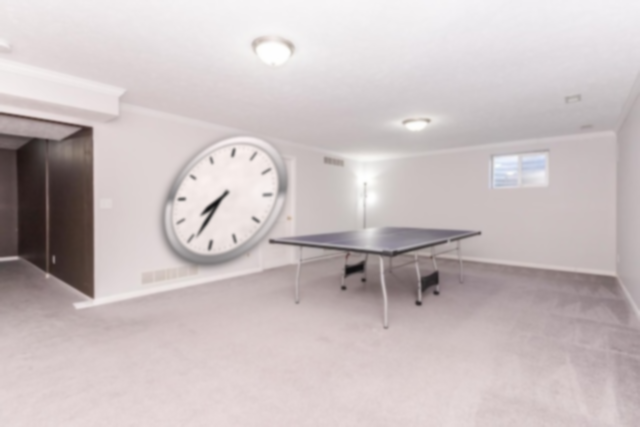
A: 7:34
